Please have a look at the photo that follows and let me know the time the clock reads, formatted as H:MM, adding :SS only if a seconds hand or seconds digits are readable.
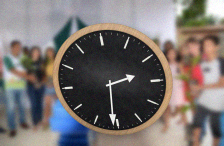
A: 2:31
